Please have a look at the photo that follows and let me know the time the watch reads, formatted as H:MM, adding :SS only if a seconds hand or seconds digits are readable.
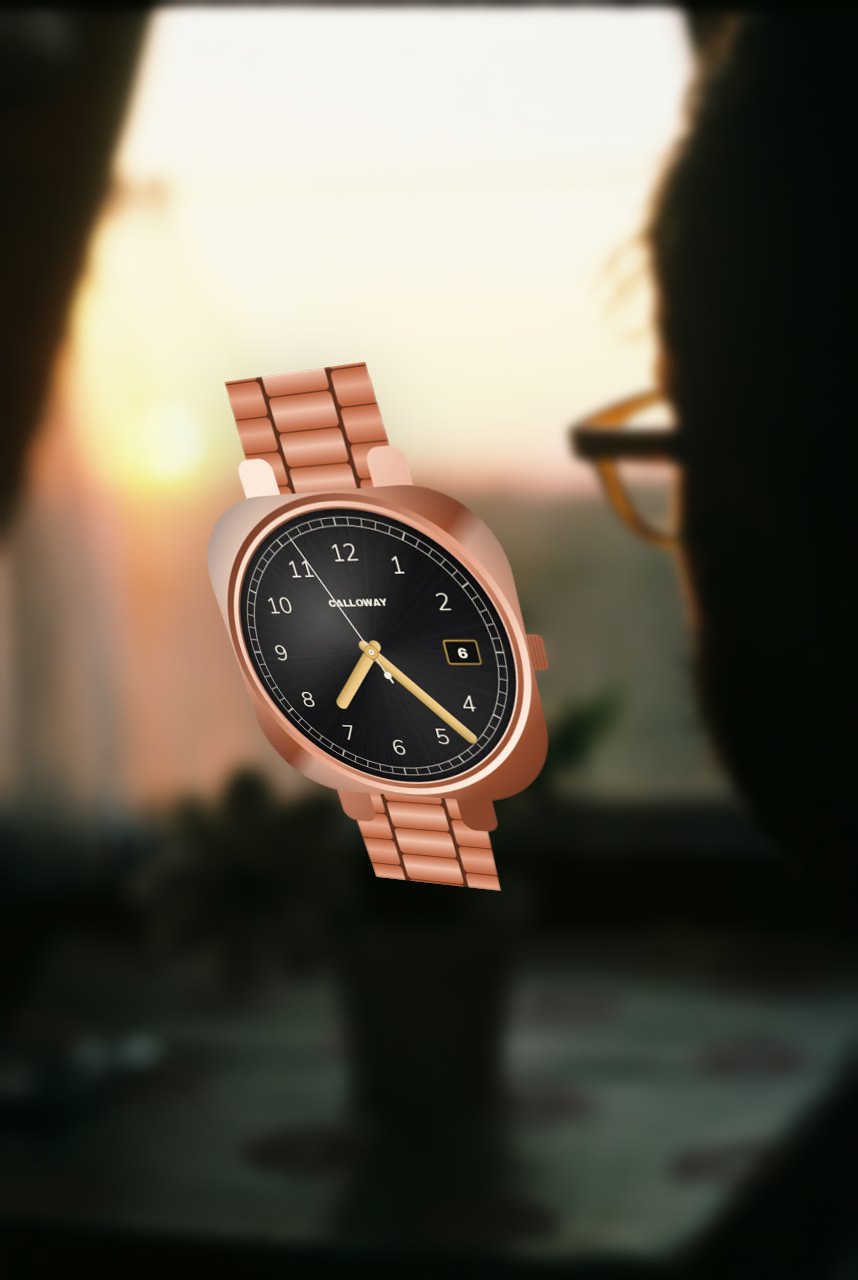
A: 7:22:56
